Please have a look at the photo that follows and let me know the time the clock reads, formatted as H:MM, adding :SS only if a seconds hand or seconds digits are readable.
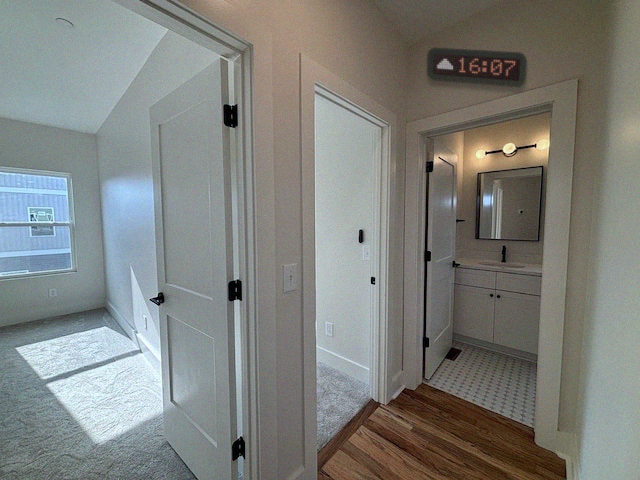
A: 16:07
